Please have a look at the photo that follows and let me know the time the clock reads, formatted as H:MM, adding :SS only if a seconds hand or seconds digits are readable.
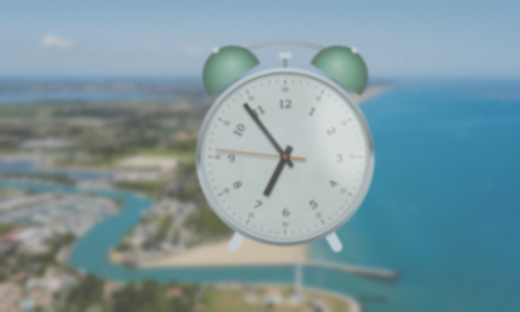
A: 6:53:46
